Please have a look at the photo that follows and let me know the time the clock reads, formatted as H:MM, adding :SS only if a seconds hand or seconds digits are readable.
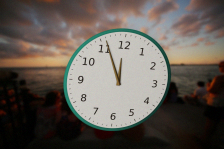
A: 11:56
